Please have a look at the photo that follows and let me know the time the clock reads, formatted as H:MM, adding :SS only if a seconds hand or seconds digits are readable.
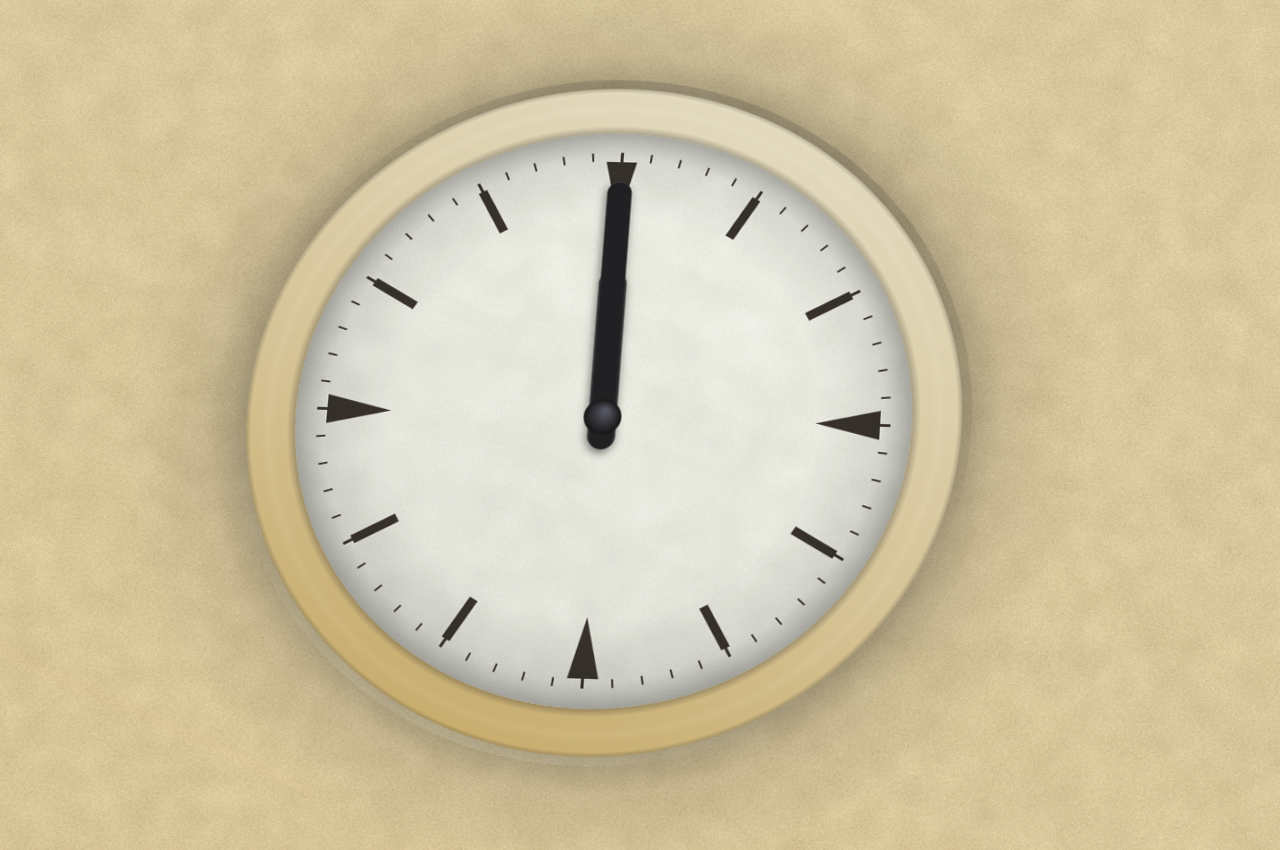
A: 12:00
